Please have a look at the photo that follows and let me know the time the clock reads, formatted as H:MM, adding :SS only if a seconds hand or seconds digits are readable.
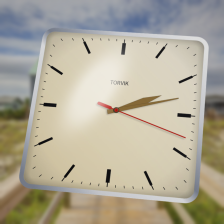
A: 2:12:18
